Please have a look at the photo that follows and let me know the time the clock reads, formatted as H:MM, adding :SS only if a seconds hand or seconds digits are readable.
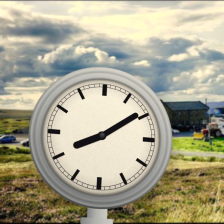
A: 8:09
